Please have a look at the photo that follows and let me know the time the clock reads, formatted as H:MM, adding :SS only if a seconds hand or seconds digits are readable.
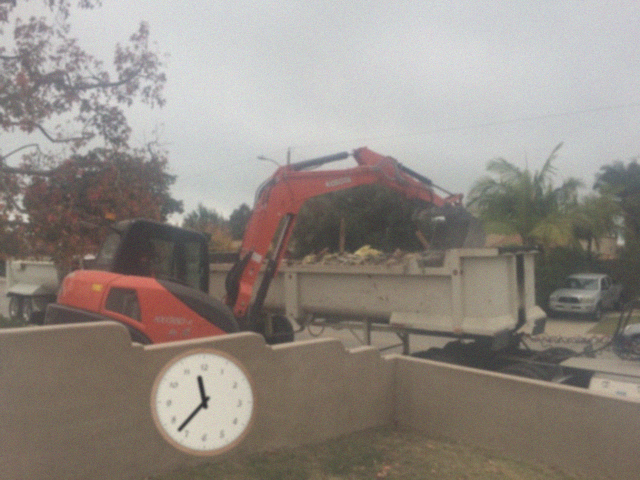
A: 11:37
